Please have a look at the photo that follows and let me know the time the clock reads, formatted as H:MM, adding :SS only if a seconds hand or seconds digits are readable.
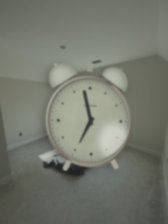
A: 6:58
